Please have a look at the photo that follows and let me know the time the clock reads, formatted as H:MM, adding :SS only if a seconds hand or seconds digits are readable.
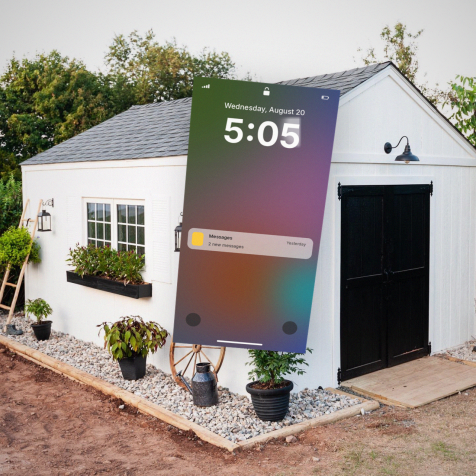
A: 5:05
